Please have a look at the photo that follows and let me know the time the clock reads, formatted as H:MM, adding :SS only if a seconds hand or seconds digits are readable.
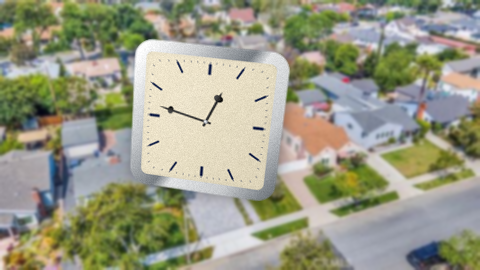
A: 12:47
